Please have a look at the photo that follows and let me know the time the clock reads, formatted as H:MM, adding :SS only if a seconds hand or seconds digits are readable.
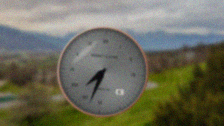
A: 7:33
